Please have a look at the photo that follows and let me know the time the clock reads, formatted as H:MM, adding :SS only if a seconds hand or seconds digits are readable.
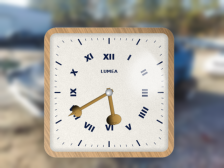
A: 5:40
